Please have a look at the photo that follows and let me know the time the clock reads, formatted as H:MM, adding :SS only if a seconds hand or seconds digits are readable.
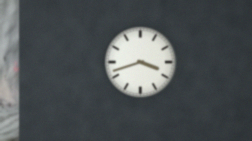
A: 3:42
